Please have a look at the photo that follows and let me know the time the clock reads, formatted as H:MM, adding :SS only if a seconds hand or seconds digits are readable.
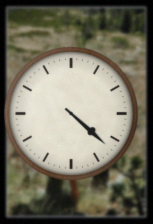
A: 4:22
